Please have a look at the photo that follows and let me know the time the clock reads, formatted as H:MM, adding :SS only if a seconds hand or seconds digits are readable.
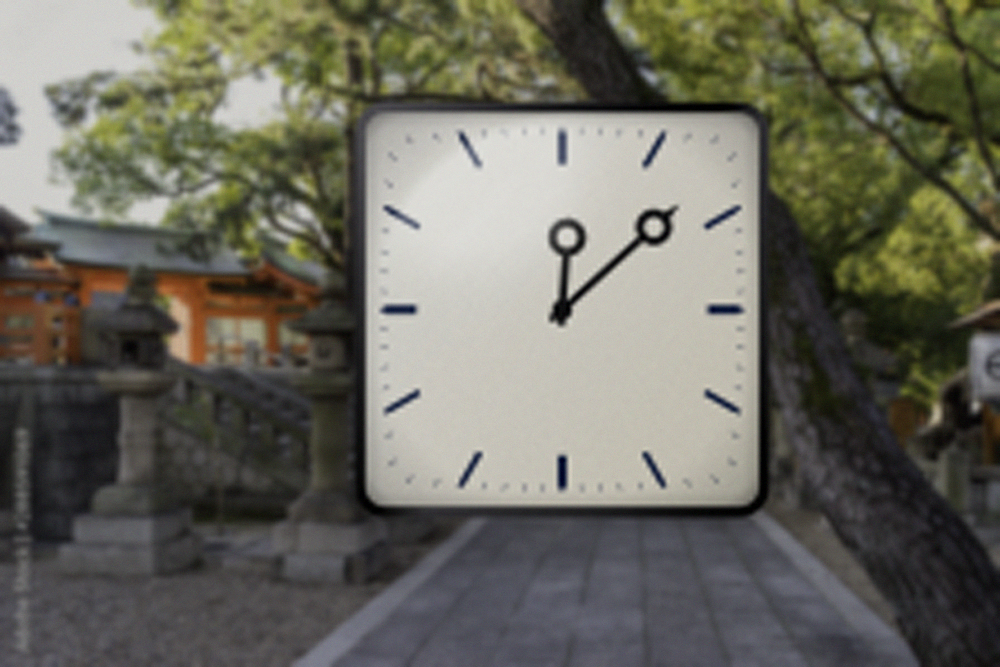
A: 12:08
